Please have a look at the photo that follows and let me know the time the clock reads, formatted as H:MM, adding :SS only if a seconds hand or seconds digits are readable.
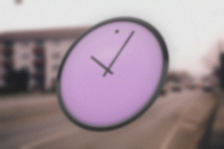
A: 10:04
